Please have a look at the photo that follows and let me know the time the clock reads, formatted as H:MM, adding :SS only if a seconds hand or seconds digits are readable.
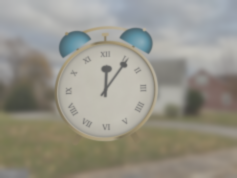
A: 12:06
